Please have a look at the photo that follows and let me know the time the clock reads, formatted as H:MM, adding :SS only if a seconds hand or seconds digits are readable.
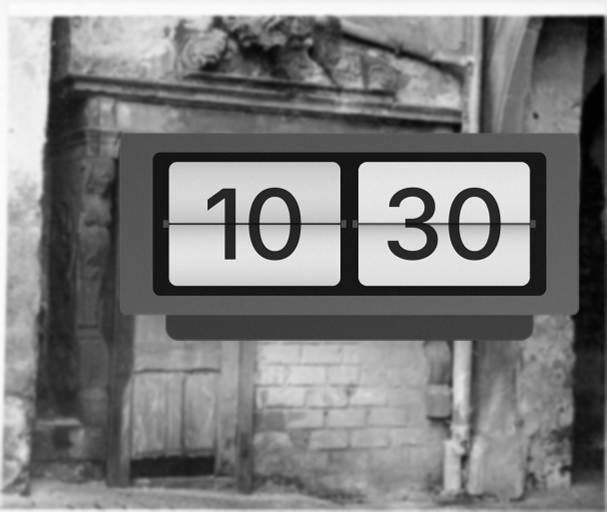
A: 10:30
